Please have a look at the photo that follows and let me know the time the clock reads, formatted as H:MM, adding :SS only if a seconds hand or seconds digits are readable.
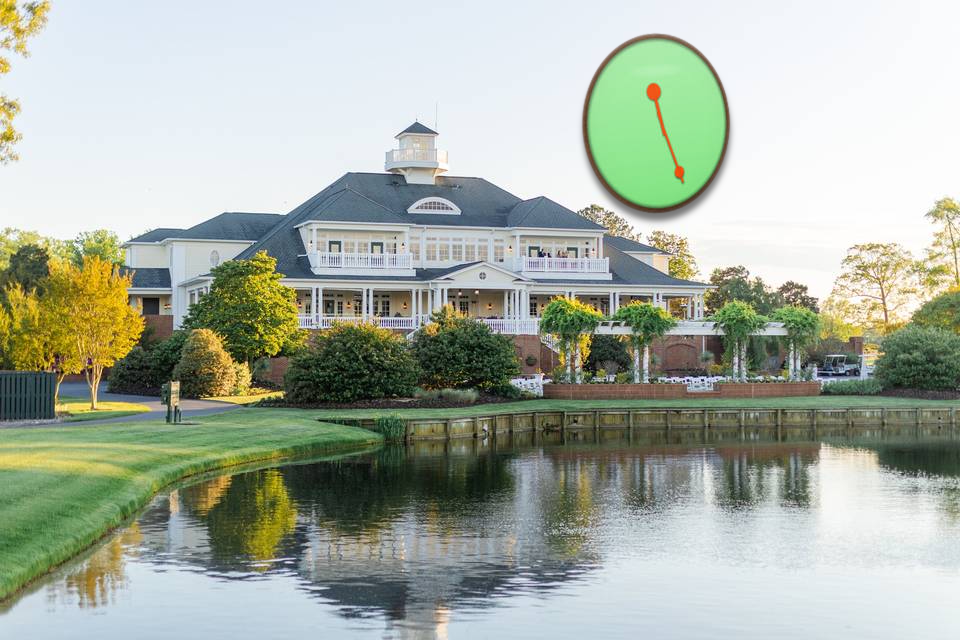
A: 11:26
